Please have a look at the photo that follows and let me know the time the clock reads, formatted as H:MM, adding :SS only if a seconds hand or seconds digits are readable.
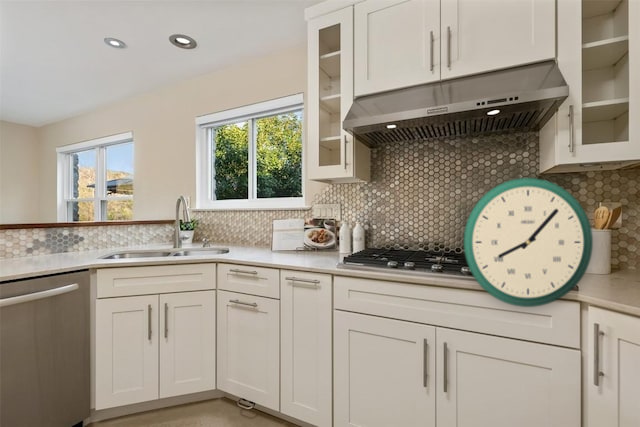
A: 8:07
